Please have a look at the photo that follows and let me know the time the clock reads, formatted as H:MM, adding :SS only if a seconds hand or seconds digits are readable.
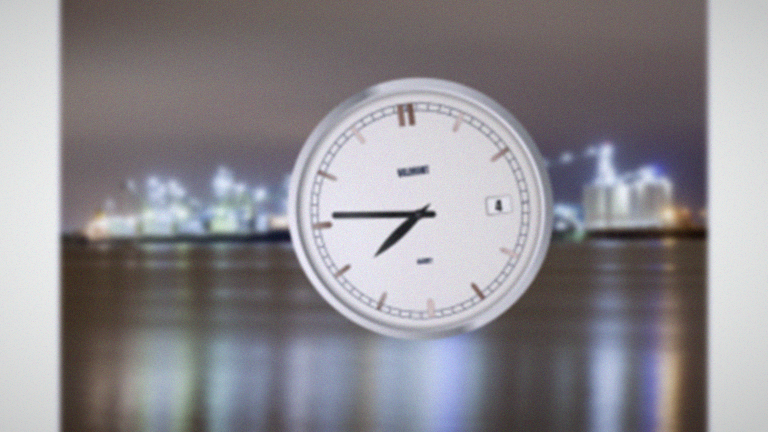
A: 7:46
